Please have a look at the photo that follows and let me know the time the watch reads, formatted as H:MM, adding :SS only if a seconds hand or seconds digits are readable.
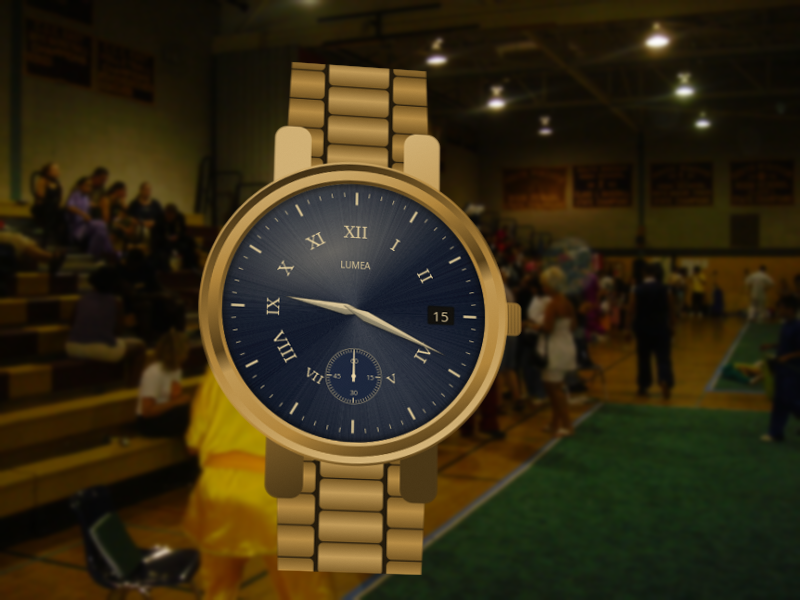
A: 9:19
